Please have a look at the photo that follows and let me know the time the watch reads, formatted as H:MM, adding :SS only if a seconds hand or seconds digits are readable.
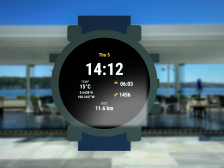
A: 14:12
